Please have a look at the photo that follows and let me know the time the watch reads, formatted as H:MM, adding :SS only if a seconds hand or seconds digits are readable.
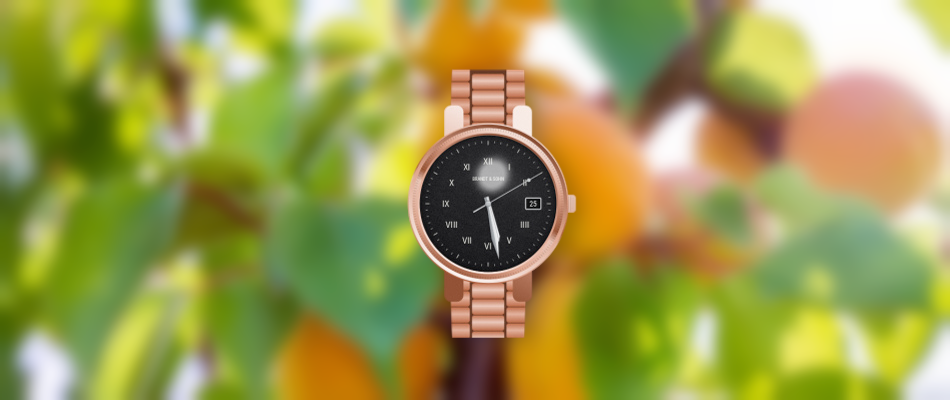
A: 5:28:10
